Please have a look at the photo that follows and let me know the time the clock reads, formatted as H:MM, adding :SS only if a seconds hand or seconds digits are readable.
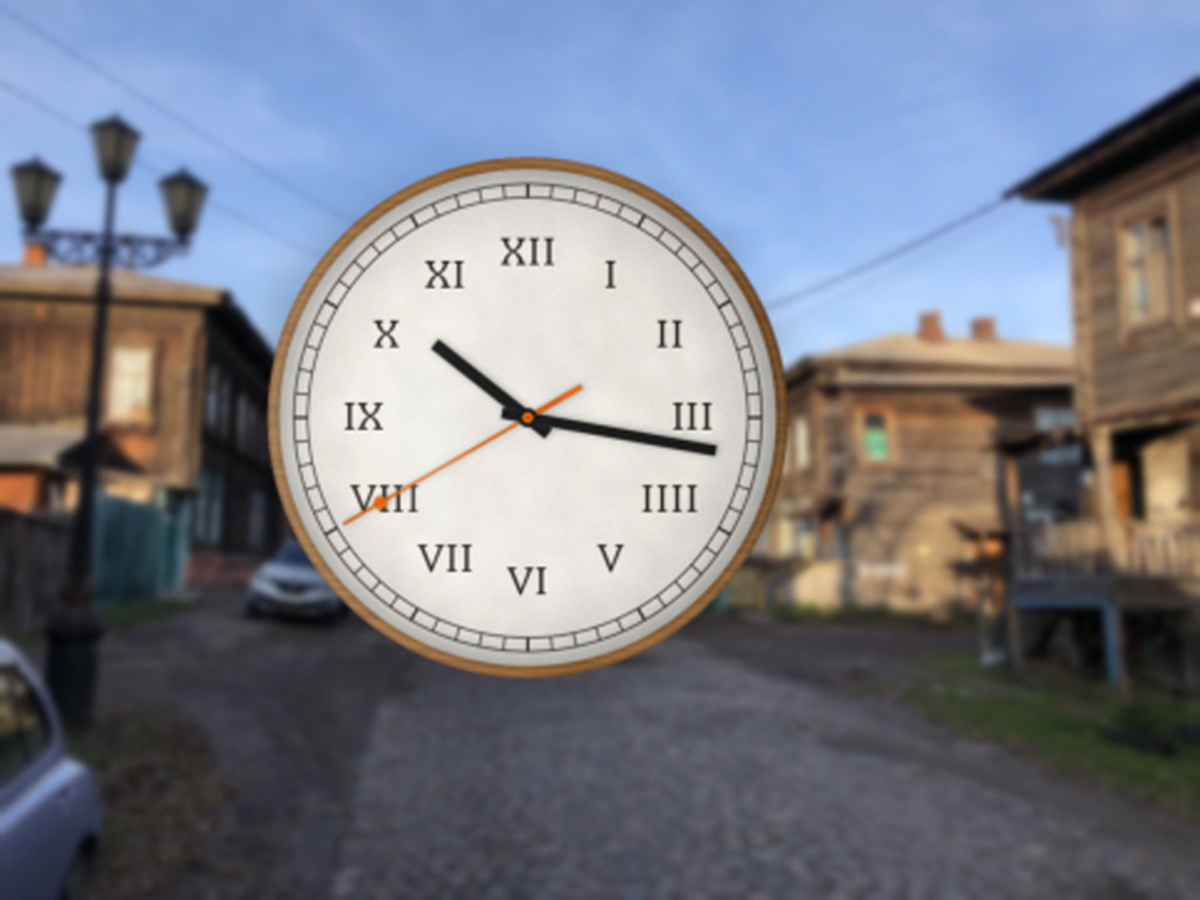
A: 10:16:40
